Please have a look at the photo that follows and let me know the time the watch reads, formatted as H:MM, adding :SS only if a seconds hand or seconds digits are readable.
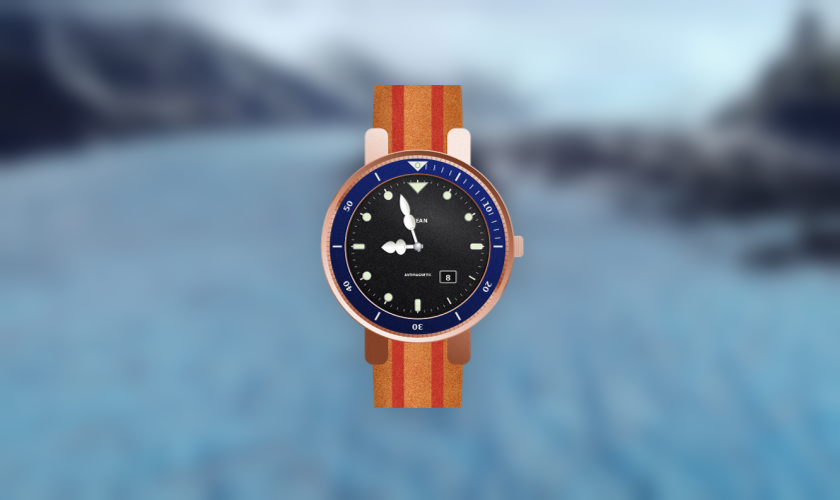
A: 8:57
